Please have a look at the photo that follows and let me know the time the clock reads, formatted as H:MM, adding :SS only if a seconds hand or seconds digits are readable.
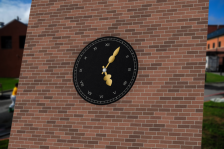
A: 5:05
